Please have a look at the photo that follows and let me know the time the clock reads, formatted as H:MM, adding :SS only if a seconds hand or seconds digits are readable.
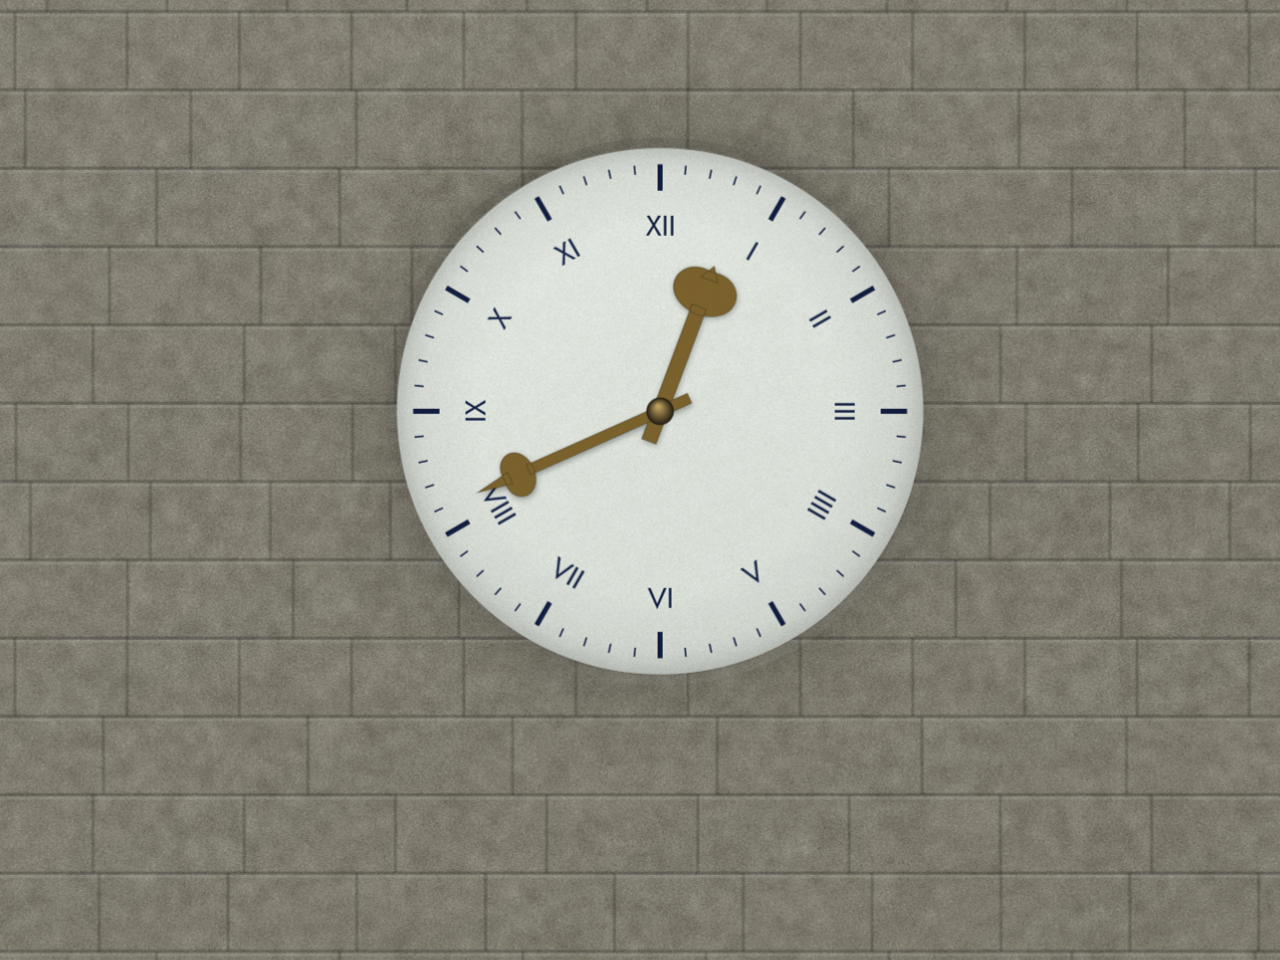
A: 12:41
